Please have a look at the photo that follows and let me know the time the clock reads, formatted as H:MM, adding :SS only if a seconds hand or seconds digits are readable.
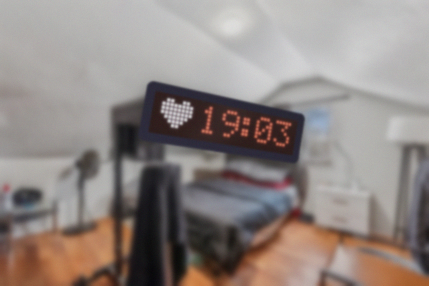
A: 19:03
